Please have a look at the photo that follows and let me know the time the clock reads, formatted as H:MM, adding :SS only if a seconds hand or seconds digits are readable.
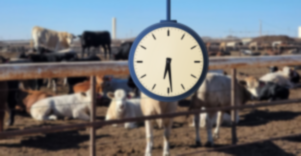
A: 6:29
